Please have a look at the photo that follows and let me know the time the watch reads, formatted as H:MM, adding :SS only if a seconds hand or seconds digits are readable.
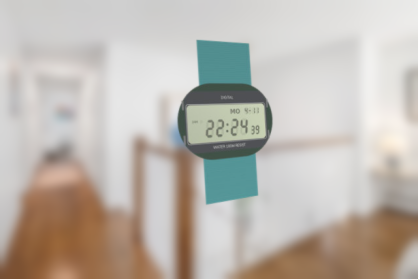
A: 22:24
